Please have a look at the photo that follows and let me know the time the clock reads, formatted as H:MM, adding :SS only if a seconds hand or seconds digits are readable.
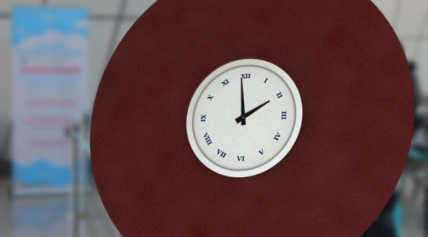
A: 1:59
